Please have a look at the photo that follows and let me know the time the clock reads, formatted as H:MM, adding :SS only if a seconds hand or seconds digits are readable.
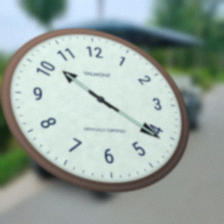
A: 10:21
